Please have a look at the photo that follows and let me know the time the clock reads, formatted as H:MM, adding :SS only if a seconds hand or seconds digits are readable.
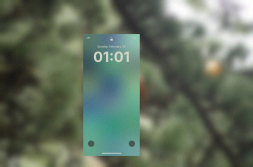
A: 1:01
